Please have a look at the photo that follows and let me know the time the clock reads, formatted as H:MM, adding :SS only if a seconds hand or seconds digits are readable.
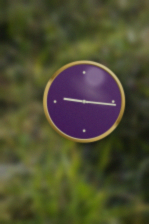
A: 9:16
